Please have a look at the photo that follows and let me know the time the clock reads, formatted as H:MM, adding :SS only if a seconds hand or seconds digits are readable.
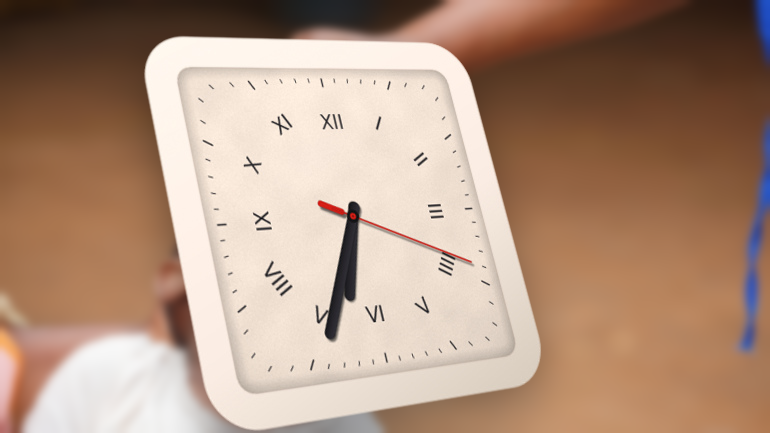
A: 6:34:19
